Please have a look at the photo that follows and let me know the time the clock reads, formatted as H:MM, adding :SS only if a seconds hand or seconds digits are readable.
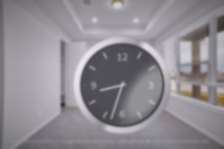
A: 8:33
